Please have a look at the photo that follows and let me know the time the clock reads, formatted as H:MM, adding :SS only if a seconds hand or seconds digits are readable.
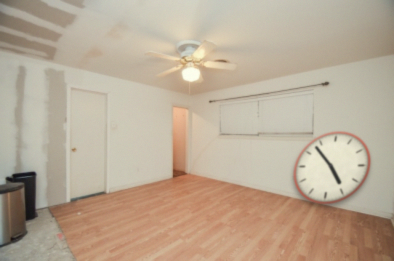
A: 4:53
